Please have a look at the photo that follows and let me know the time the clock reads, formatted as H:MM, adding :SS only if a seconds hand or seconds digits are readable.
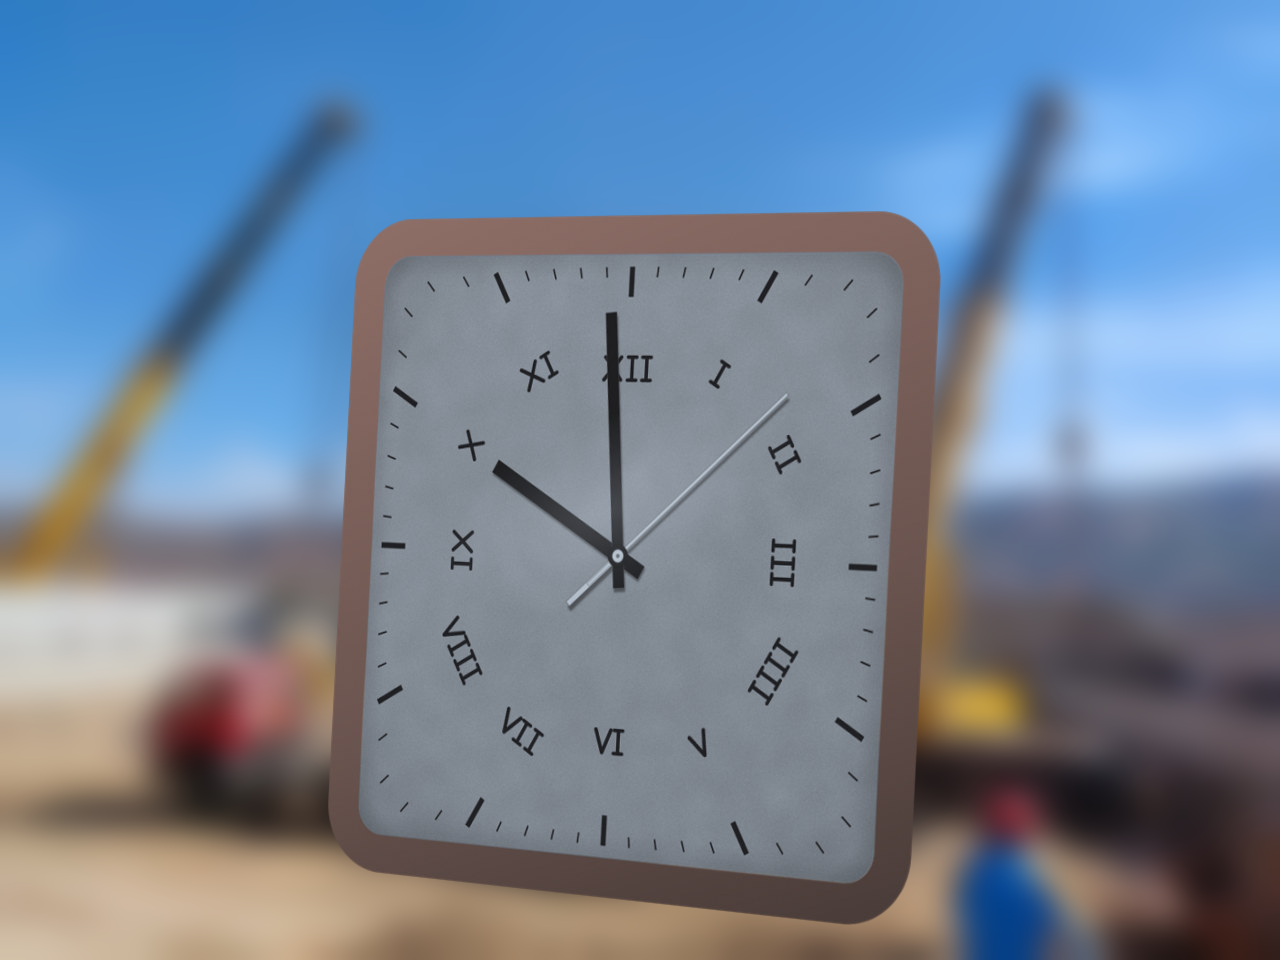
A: 9:59:08
